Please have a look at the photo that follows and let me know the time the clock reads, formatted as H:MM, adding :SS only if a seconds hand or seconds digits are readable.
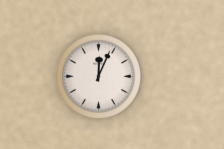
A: 12:04
